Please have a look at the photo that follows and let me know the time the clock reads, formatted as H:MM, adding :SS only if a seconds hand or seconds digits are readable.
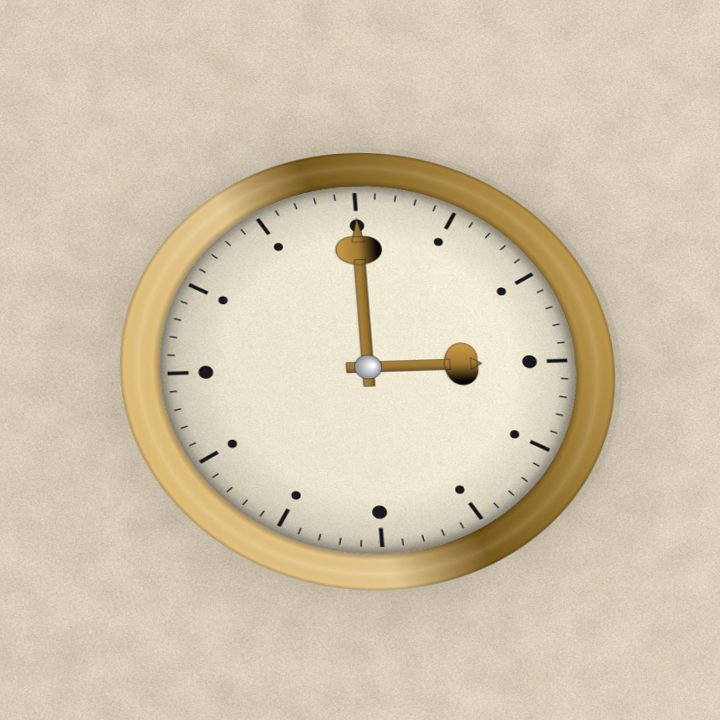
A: 3:00
